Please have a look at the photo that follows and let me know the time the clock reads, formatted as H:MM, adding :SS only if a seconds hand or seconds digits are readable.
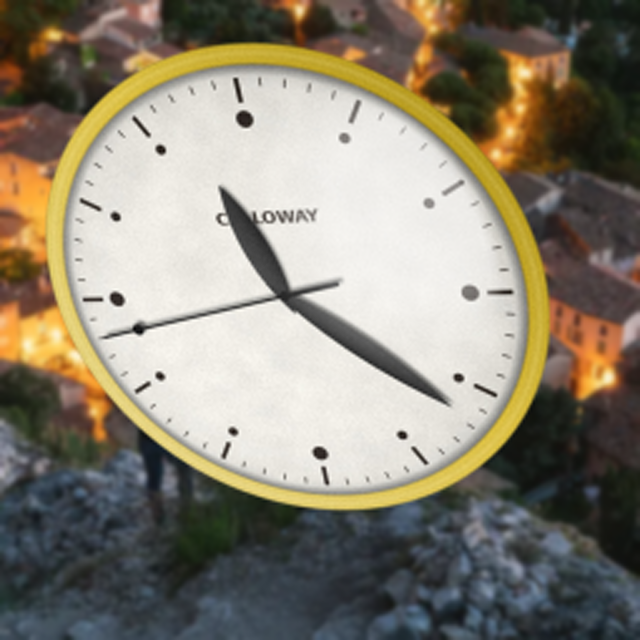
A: 11:21:43
